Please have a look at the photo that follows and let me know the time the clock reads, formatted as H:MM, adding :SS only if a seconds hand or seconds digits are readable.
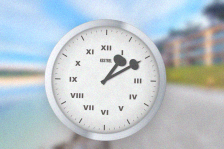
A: 1:10
